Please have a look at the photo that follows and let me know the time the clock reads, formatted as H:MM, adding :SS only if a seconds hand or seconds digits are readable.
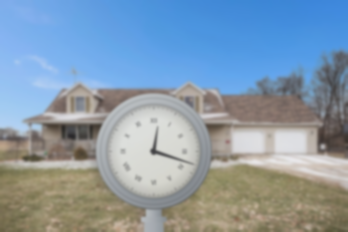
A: 12:18
